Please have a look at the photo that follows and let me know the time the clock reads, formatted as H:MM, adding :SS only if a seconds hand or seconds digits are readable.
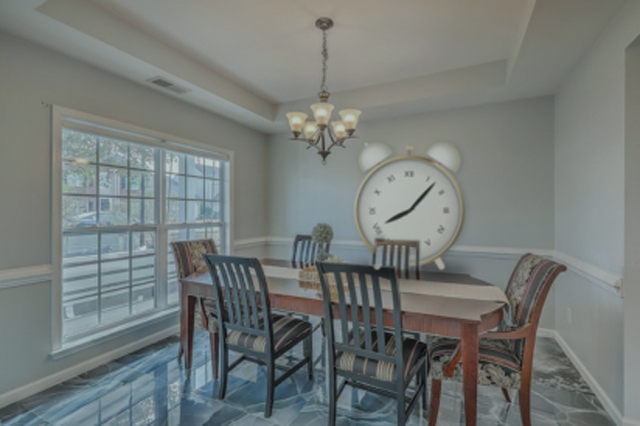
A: 8:07
